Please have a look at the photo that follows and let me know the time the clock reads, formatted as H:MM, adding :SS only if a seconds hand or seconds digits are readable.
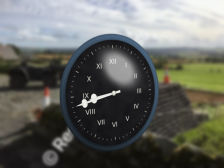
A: 8:43
